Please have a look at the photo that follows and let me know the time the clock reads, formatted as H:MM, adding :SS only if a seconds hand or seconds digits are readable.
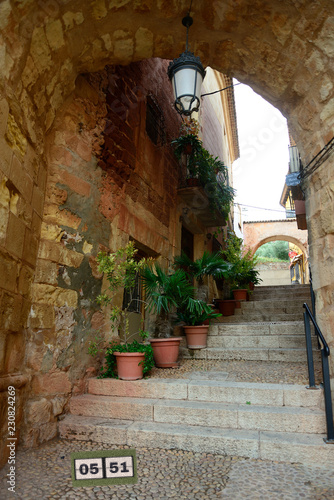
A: 5:51
